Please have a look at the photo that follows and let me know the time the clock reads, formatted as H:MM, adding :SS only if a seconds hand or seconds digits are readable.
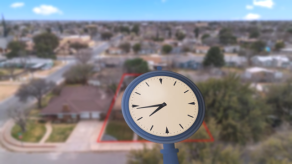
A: 7:44
